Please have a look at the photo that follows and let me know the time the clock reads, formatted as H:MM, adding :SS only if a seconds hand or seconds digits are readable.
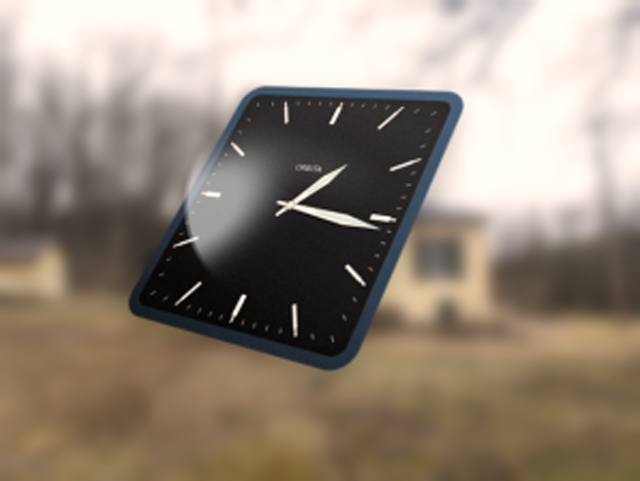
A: 1:16
